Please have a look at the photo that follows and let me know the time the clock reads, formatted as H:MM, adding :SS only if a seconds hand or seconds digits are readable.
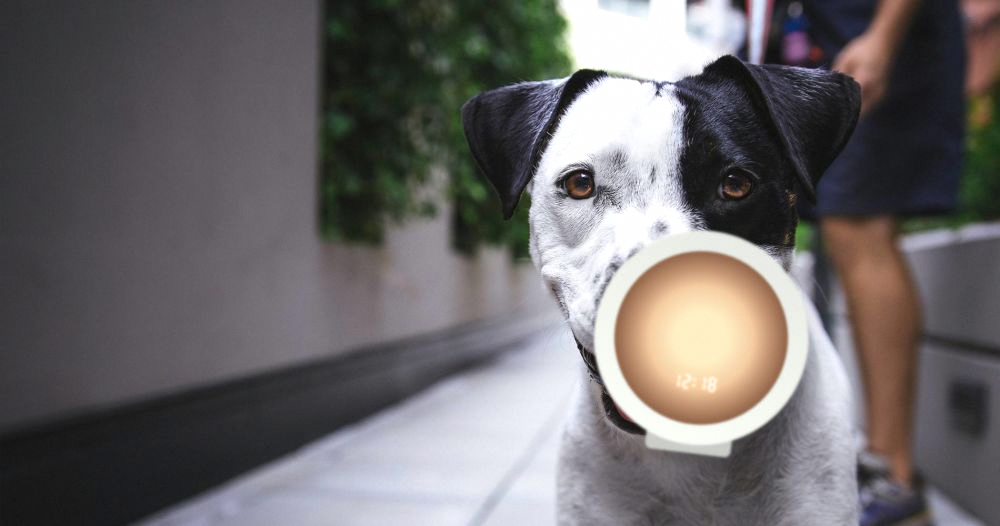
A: 12:18
